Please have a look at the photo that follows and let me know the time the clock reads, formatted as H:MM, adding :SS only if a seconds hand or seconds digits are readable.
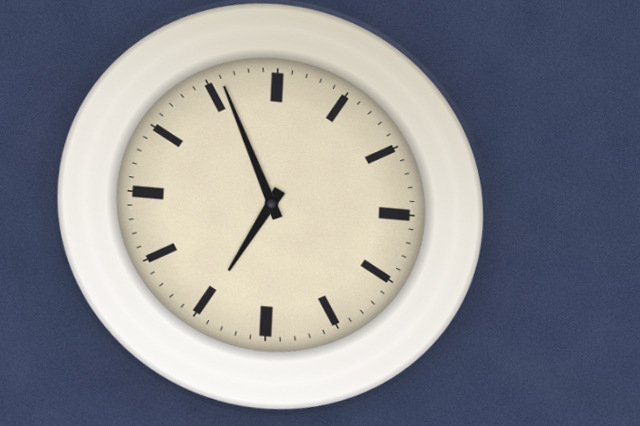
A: 6:56
